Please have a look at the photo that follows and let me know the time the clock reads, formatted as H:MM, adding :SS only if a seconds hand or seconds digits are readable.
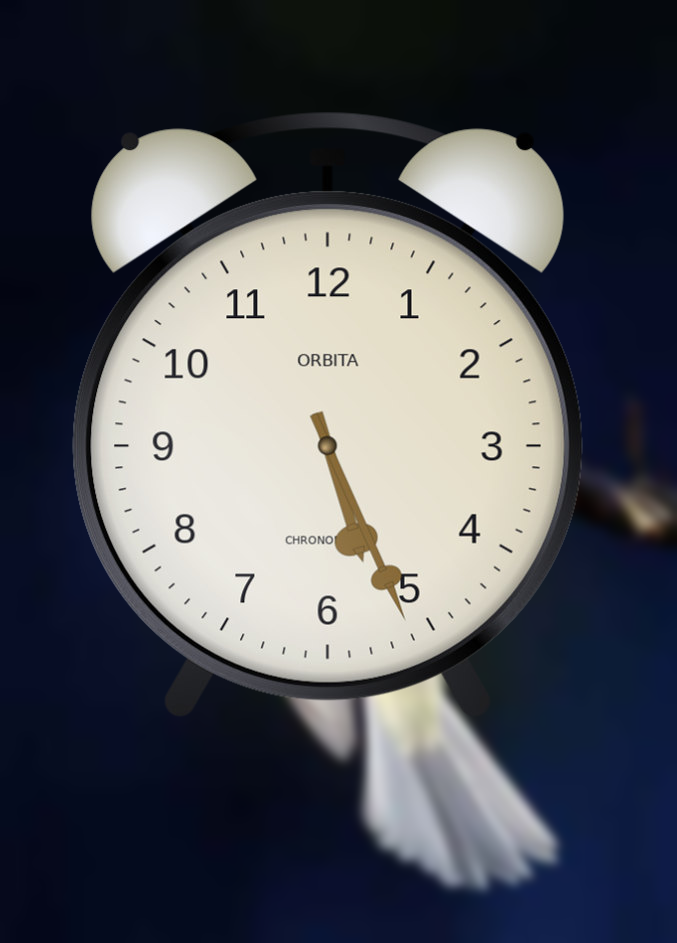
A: 5:26
